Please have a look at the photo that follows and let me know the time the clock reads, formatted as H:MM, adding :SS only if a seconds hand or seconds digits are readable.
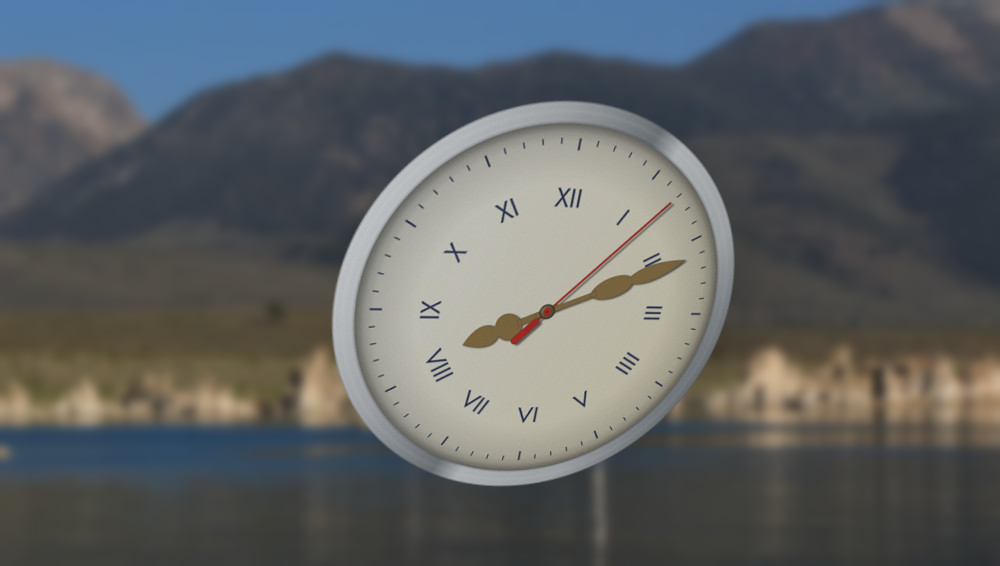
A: 8:11:07
